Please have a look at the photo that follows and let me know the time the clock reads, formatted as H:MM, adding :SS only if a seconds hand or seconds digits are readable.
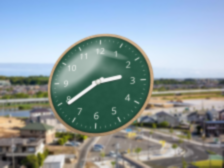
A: 2:39
